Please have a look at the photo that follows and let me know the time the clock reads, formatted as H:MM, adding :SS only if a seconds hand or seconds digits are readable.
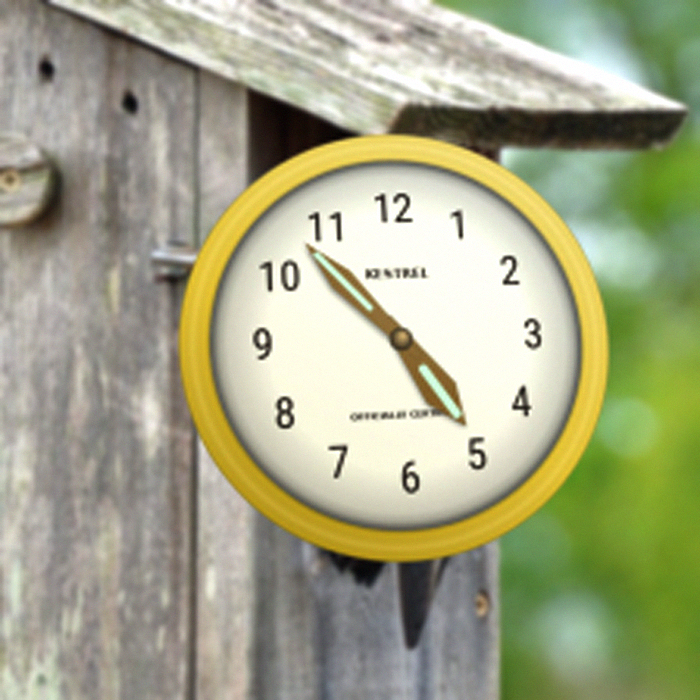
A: 4:53
